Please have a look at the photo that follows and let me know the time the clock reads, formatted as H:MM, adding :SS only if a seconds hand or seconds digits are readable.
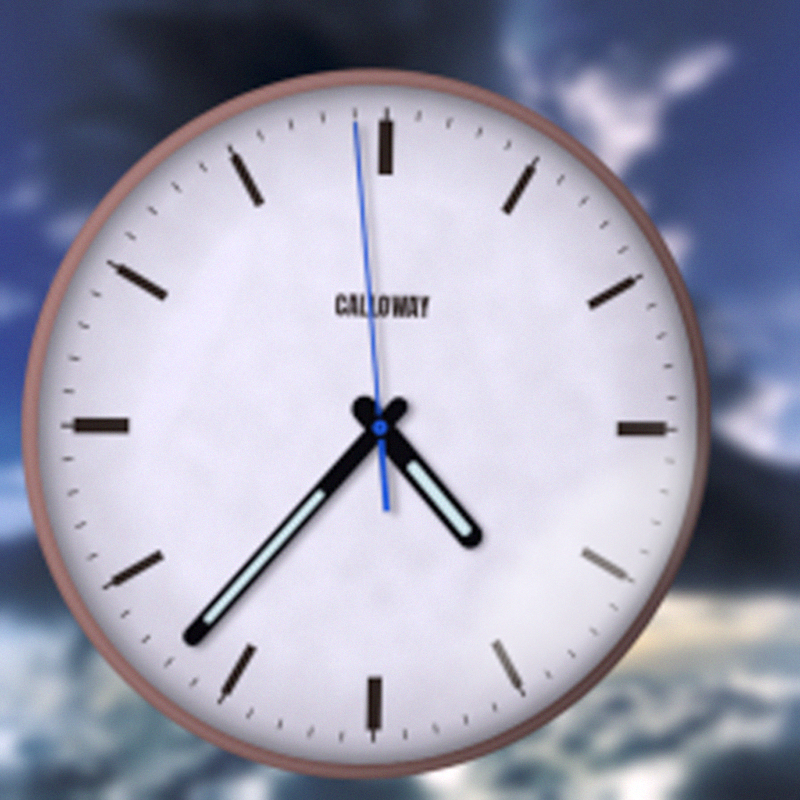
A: 4:36:59
